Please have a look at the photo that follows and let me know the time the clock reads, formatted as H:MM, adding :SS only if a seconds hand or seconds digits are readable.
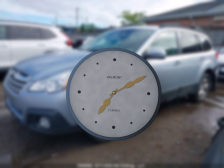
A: 7:10
